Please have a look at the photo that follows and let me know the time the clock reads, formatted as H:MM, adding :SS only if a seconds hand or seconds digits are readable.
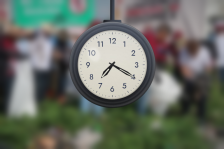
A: 7:20
